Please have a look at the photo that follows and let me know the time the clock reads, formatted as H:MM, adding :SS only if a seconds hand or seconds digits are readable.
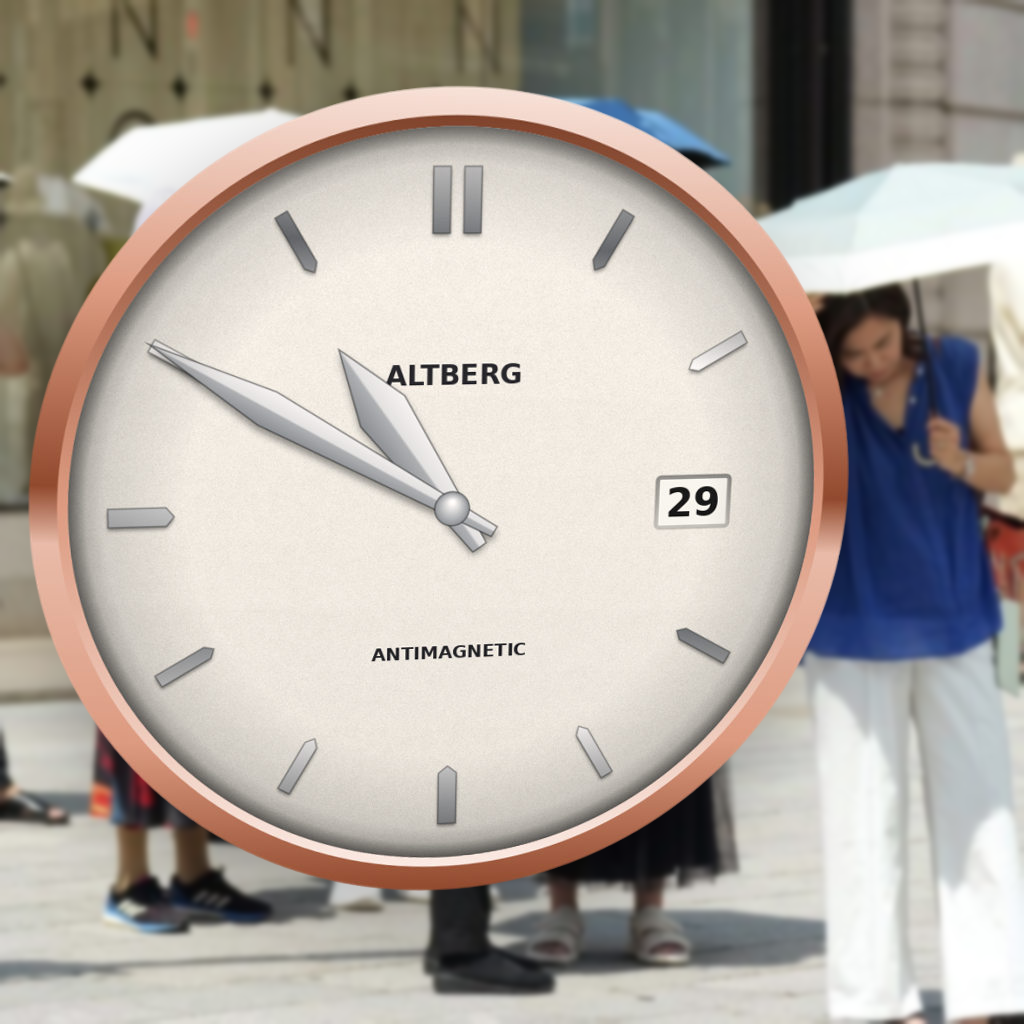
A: 10:50
